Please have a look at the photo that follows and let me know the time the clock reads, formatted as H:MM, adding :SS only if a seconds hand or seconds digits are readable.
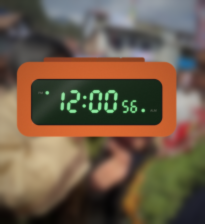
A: 12:00:56
